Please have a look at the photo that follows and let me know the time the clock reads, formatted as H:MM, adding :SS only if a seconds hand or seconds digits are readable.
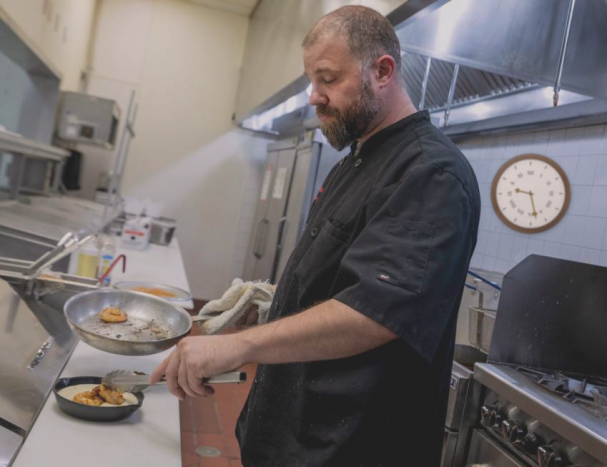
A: 9:28
